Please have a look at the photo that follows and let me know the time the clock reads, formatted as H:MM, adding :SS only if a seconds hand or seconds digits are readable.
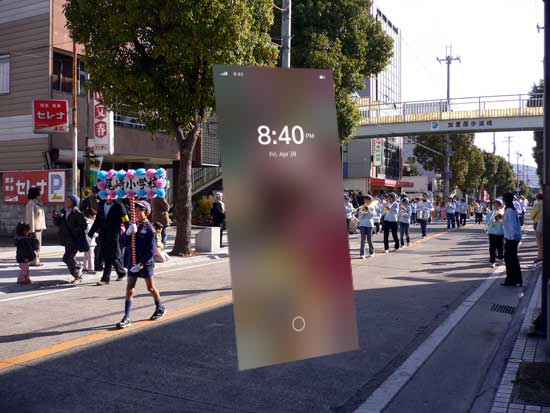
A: 8:40
